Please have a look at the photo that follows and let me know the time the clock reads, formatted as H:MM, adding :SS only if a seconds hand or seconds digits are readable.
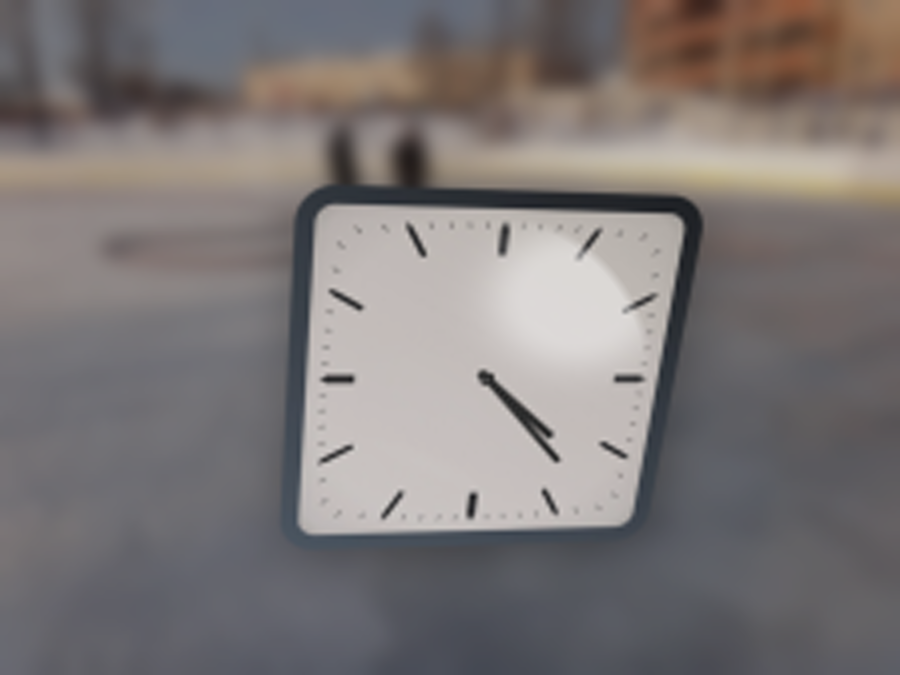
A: 4:23
